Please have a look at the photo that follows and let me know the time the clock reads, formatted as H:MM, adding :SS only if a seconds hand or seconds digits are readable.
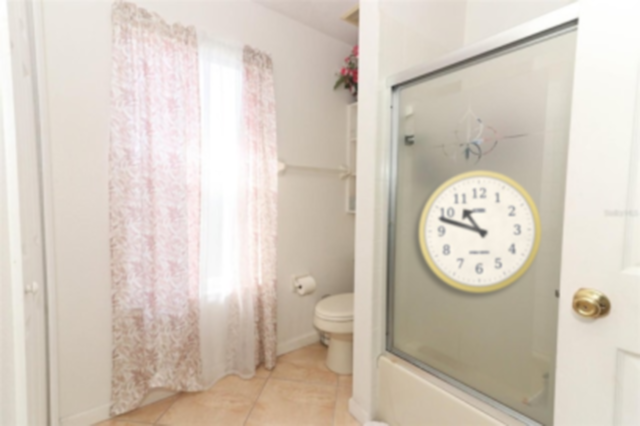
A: 10:48
